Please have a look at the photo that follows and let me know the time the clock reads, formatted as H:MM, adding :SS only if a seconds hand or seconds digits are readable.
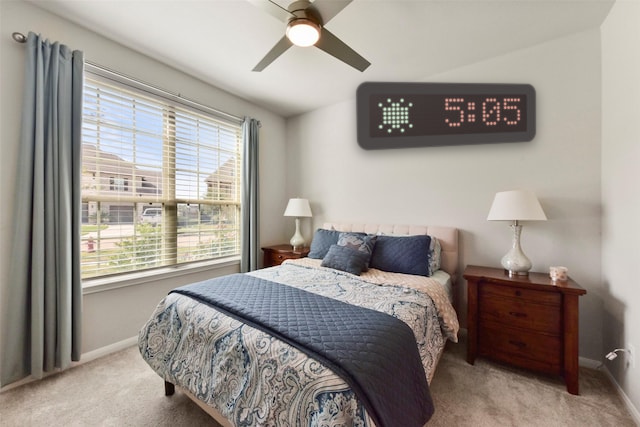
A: 5:05
